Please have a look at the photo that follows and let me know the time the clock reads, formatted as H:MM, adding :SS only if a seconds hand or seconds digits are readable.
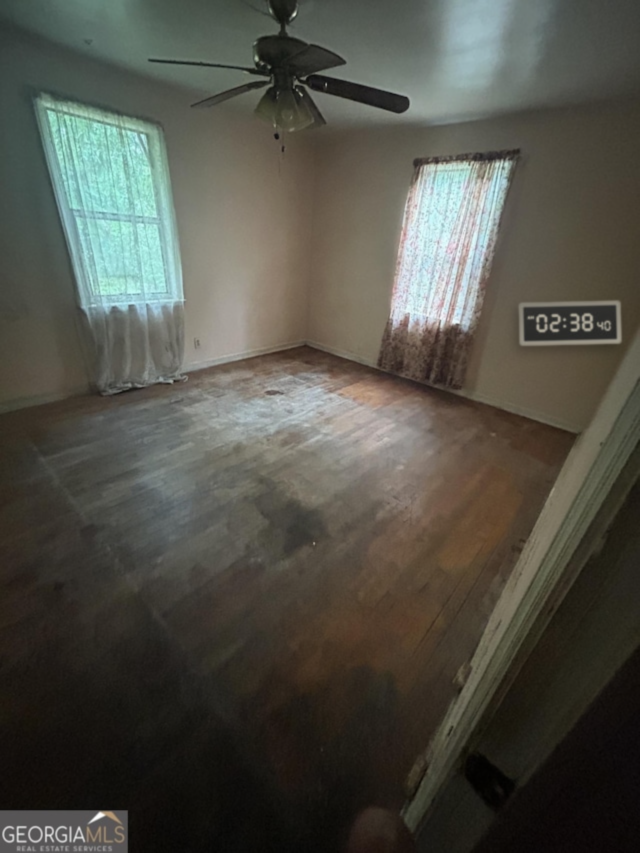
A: 2:38
